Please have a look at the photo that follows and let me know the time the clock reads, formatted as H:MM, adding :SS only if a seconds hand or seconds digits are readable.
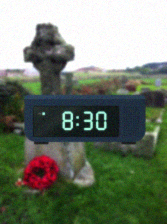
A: 8:30
